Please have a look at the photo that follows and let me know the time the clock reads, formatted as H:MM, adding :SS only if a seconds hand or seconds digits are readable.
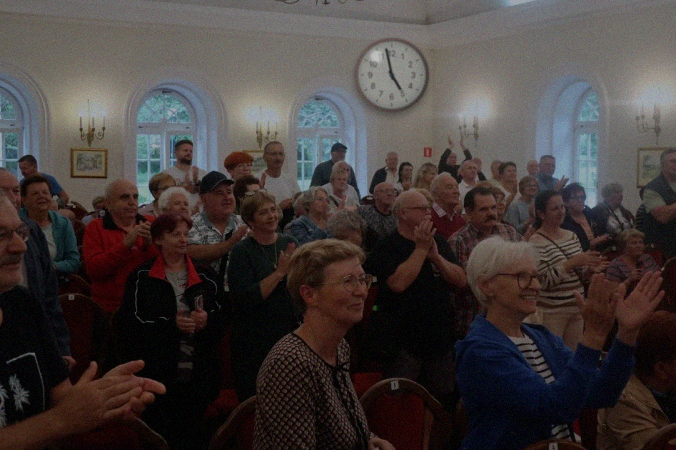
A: 4:58
